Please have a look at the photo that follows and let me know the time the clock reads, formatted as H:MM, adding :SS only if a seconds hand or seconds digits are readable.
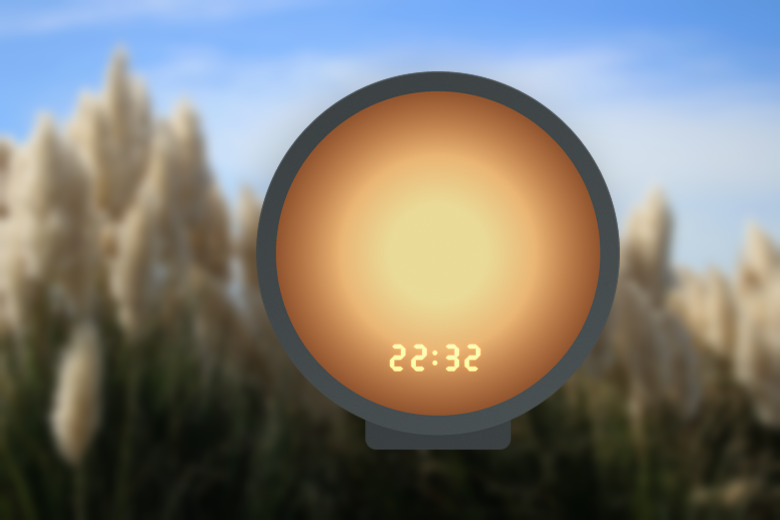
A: 22:32
